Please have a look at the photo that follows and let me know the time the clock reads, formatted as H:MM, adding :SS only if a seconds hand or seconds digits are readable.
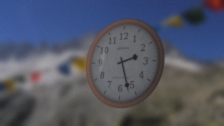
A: 2:27
